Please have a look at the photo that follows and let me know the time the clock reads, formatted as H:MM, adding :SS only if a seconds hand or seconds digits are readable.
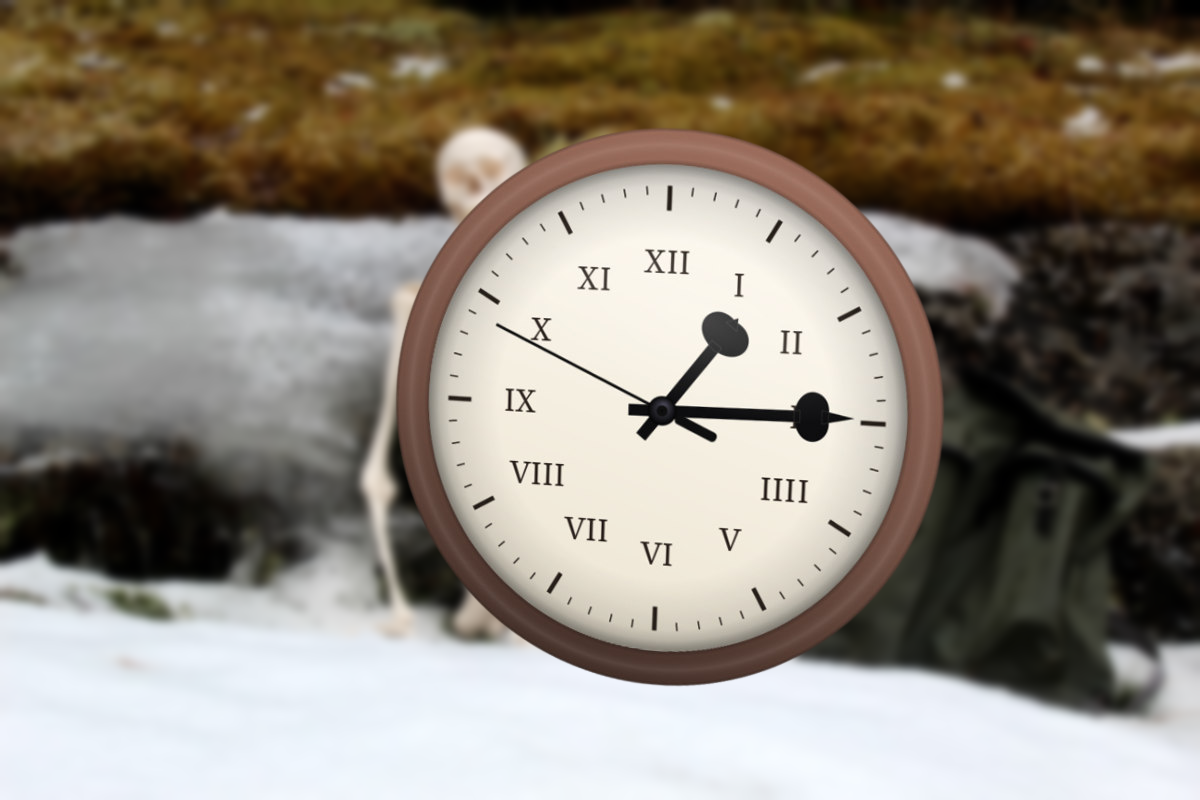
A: 1:14:49
